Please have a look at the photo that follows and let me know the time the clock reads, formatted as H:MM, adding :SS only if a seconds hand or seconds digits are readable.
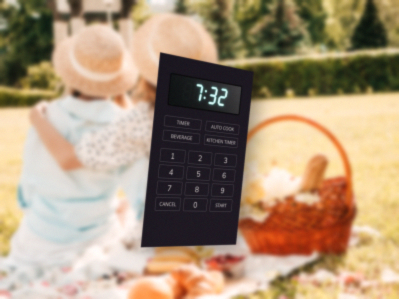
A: 7:32
